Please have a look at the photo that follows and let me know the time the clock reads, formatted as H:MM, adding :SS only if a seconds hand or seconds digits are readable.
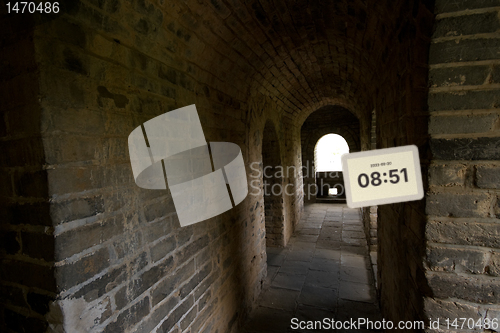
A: 8:51
